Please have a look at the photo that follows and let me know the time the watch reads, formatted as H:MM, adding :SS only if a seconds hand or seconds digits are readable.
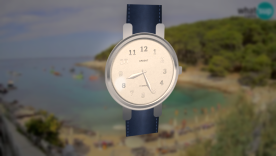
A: 8:26
